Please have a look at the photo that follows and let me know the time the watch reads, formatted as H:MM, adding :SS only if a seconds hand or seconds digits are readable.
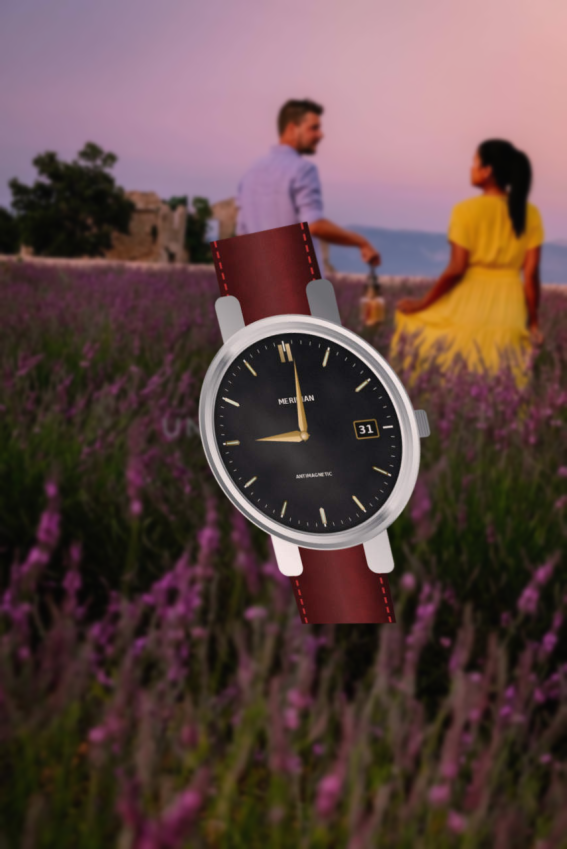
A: 9:01
